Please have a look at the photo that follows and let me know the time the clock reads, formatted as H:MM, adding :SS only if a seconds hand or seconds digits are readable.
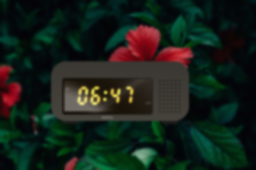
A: 6:47
